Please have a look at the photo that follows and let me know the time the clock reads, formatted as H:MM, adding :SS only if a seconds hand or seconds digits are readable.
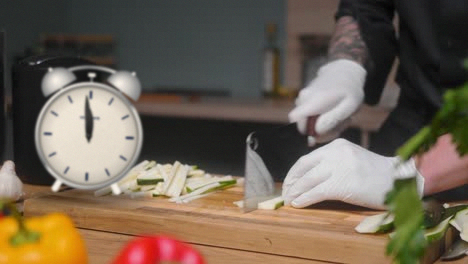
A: 11:59
